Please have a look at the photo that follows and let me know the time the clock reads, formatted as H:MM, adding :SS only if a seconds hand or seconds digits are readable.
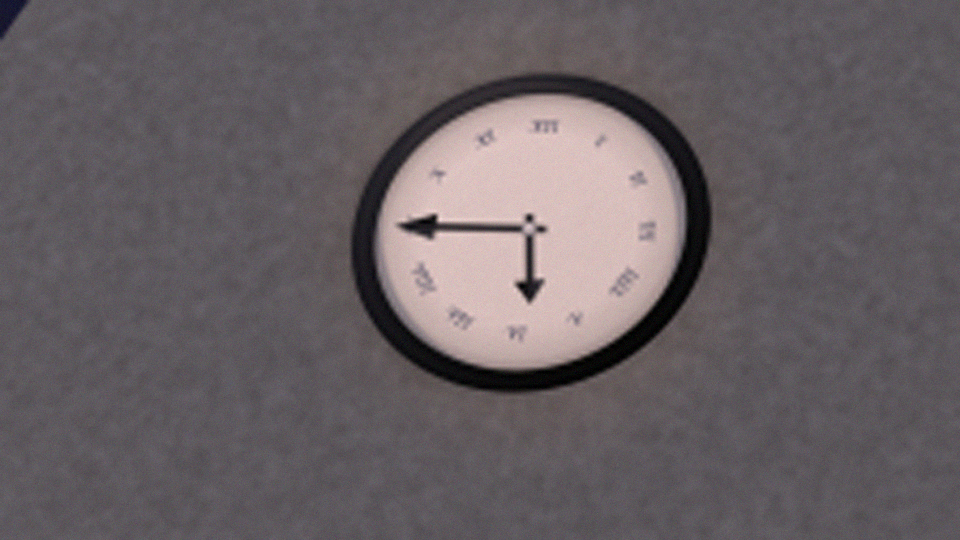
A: 5:45
